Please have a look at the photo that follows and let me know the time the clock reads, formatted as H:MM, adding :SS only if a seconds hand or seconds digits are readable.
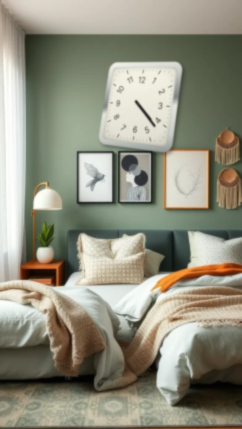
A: 4:22
